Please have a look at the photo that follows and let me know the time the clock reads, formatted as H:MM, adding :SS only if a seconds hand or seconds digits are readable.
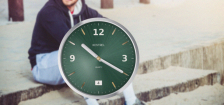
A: 10:20
